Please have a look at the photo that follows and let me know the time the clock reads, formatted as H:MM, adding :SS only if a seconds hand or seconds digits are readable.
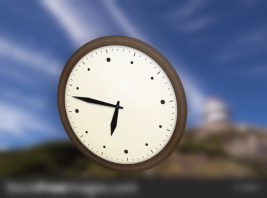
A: 6:48
